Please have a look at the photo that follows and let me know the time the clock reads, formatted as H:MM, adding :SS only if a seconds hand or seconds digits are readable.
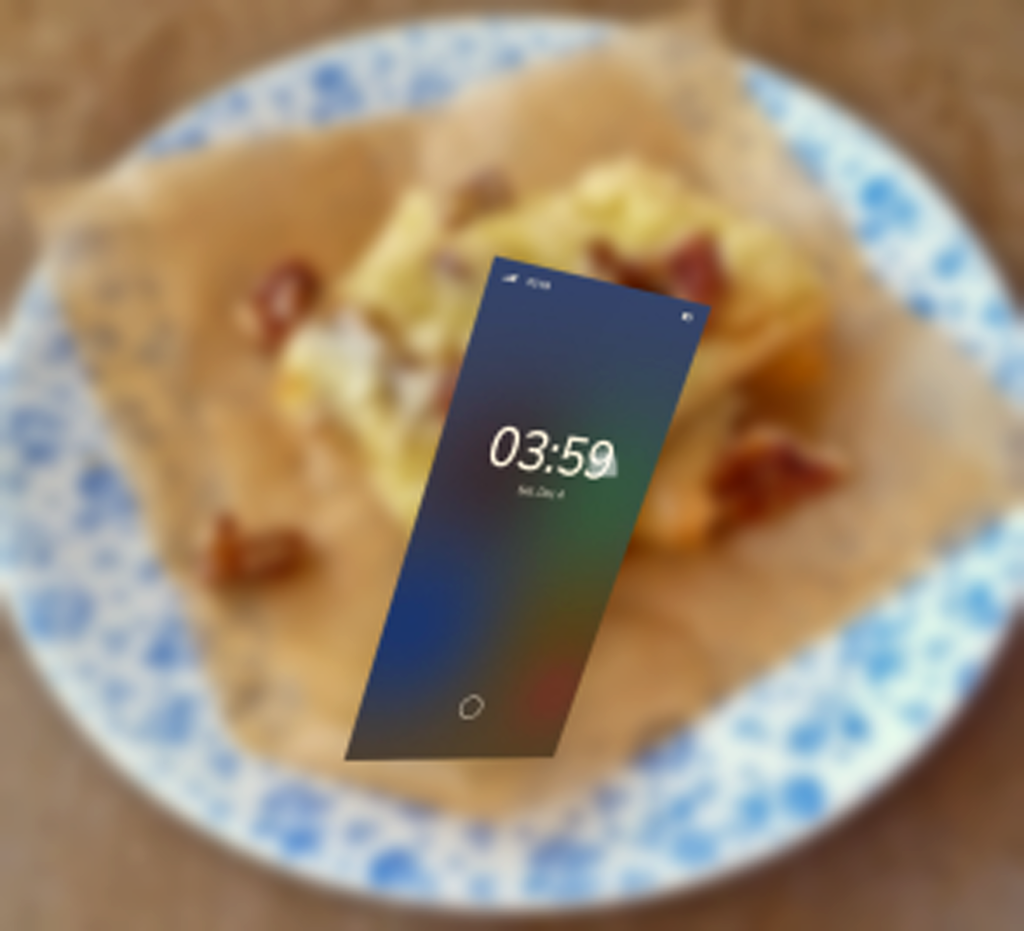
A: 3:59
